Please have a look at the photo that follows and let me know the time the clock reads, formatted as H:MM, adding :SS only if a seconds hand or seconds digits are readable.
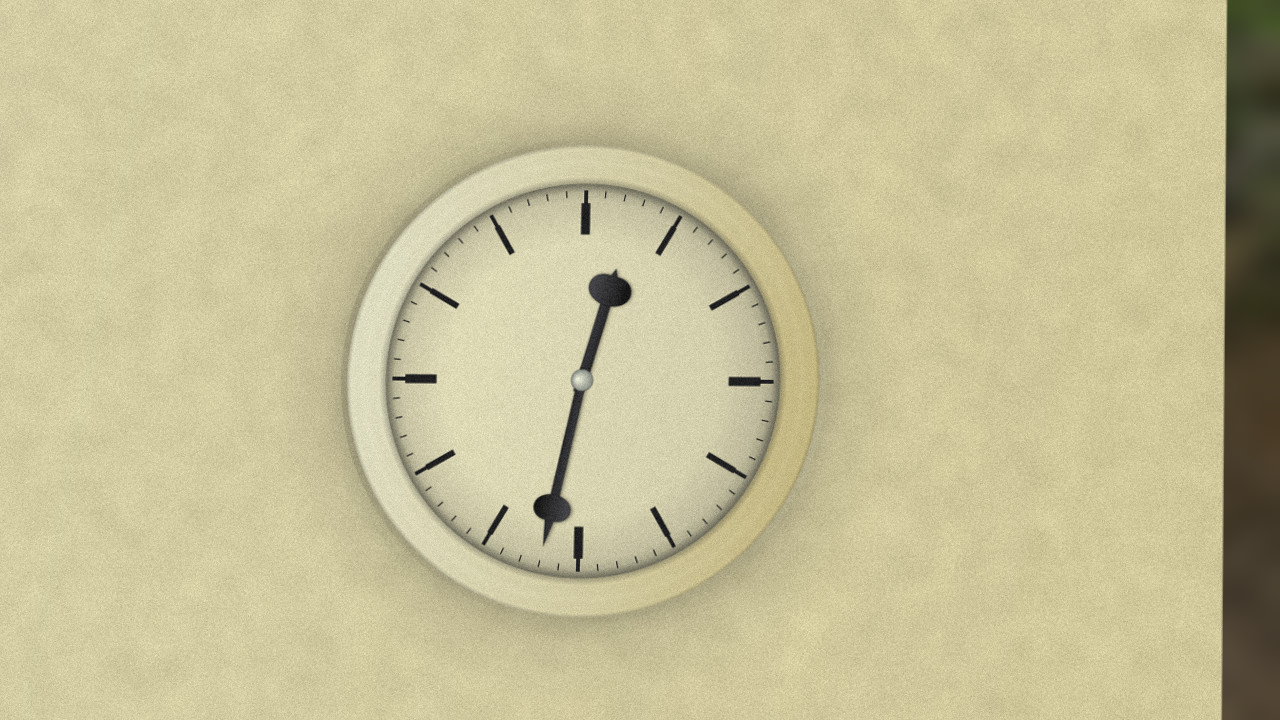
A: 12:32
